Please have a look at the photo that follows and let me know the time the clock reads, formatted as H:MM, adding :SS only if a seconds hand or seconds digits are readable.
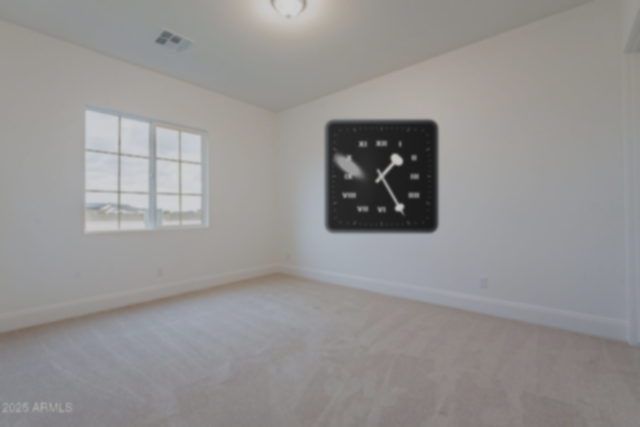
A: 1:25
